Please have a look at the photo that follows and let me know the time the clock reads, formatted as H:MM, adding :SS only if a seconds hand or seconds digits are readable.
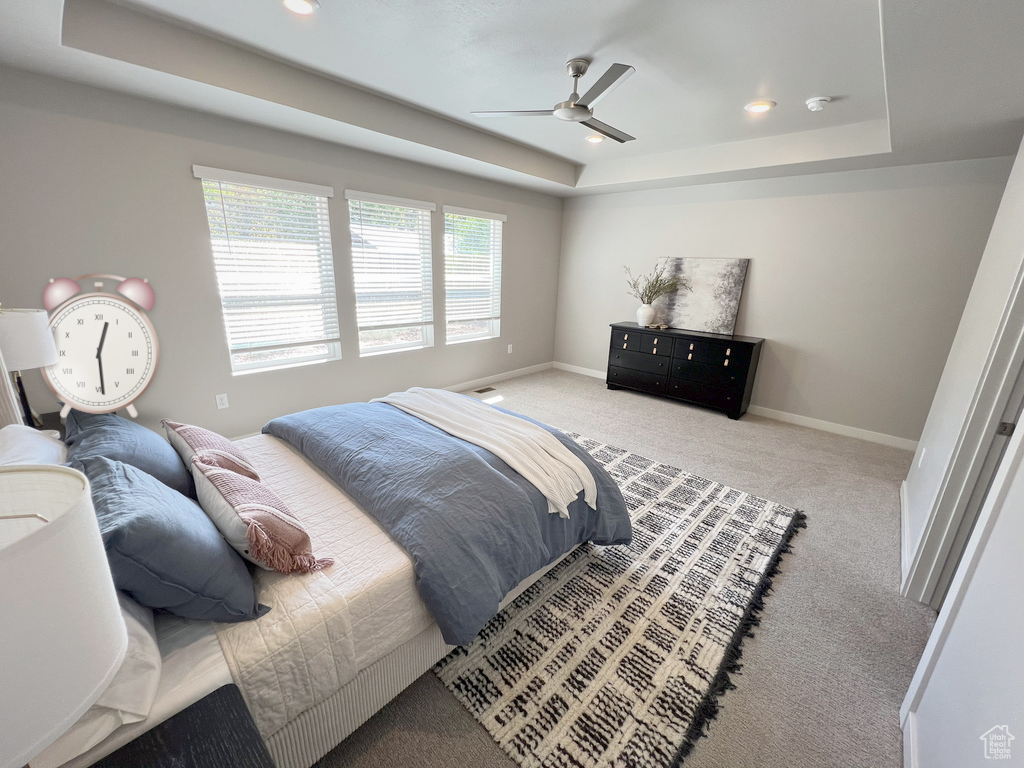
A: 12:29
